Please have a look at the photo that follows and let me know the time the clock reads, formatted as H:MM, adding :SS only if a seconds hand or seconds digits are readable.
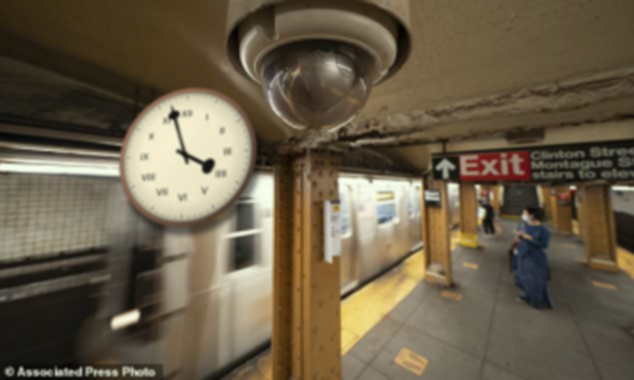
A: 3:57
